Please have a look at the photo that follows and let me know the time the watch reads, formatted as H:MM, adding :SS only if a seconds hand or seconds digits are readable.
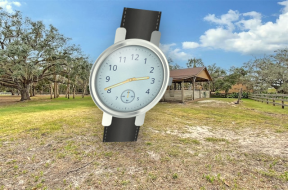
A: 2:41
